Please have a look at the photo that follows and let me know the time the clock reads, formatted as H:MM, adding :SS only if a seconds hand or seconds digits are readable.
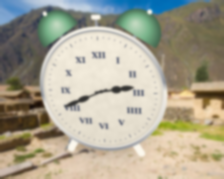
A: 2:41
